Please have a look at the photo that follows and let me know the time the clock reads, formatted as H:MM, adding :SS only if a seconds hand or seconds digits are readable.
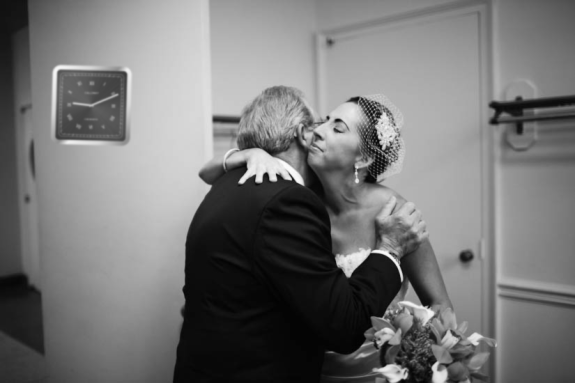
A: 9:11
